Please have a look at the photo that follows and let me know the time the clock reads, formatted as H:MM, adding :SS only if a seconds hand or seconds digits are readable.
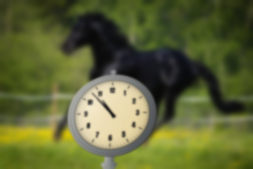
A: 10:53
